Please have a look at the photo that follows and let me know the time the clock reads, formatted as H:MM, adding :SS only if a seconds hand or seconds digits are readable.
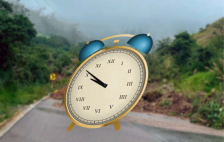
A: 9:51
